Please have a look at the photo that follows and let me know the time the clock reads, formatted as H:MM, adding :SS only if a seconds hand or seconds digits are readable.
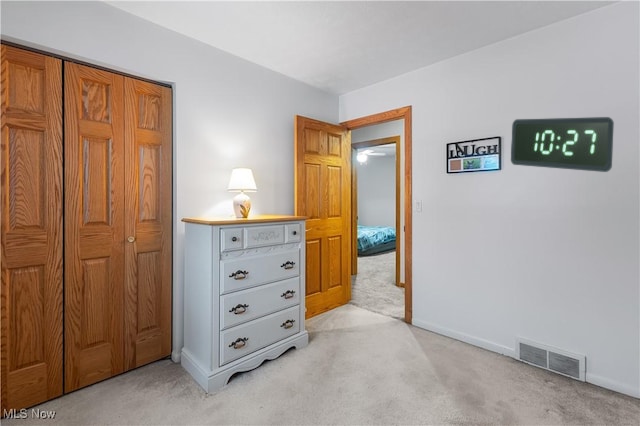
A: 10:27
